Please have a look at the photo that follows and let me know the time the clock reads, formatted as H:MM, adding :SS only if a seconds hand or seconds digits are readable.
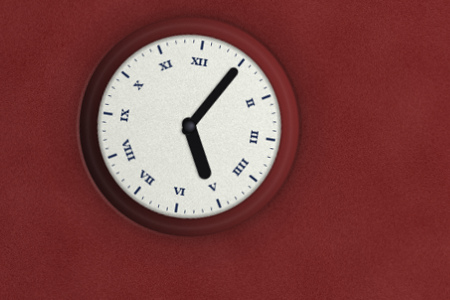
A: 5:05
